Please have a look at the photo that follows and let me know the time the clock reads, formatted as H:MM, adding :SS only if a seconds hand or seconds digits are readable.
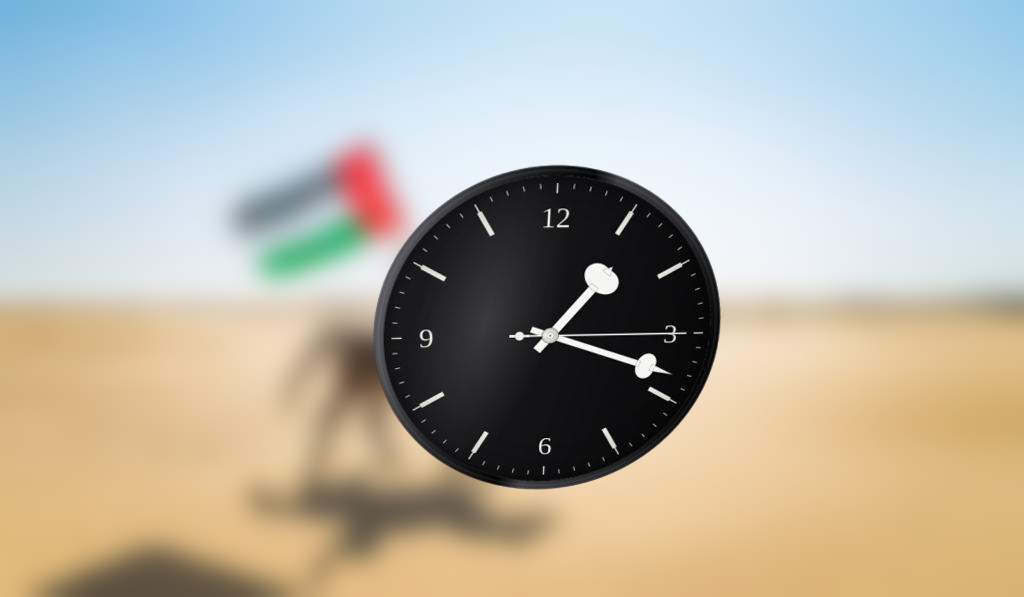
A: 1:18:15
